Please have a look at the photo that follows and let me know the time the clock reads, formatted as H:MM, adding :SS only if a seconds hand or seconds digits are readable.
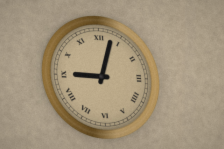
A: 9:03
